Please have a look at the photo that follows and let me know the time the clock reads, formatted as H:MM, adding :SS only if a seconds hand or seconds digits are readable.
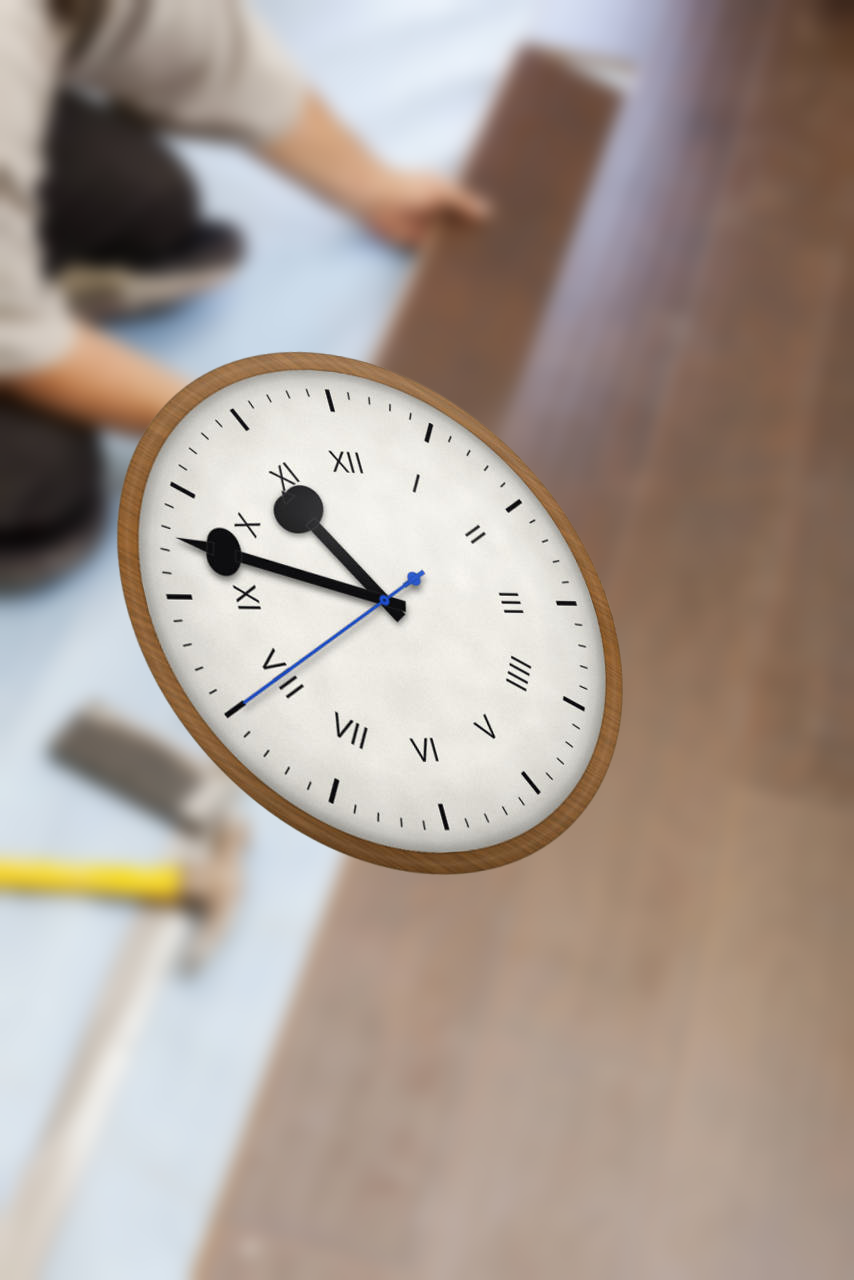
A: 10:47:40
